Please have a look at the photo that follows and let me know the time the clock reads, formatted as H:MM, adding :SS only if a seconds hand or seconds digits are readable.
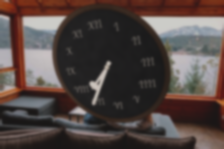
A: 7:36
